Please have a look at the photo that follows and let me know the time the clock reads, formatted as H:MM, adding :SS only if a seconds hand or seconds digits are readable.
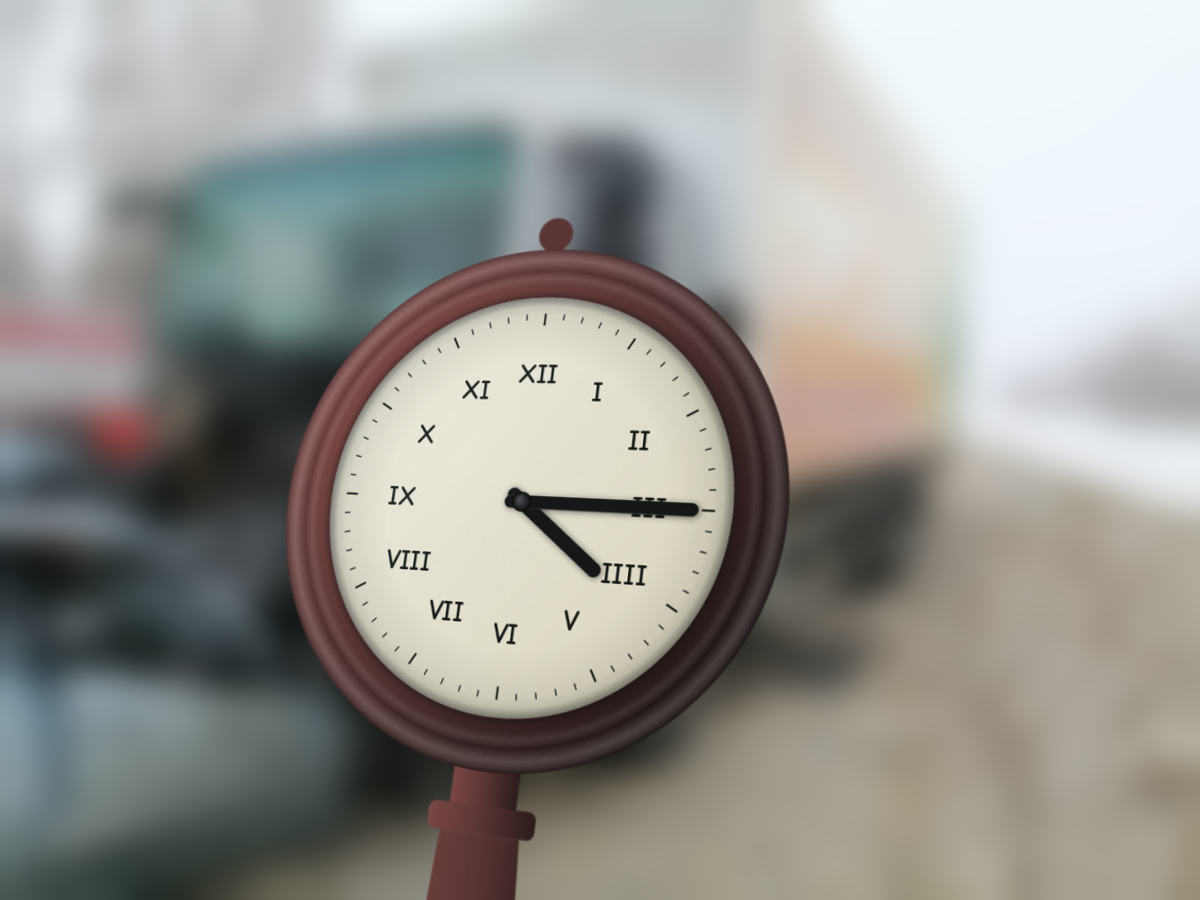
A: 4:15
